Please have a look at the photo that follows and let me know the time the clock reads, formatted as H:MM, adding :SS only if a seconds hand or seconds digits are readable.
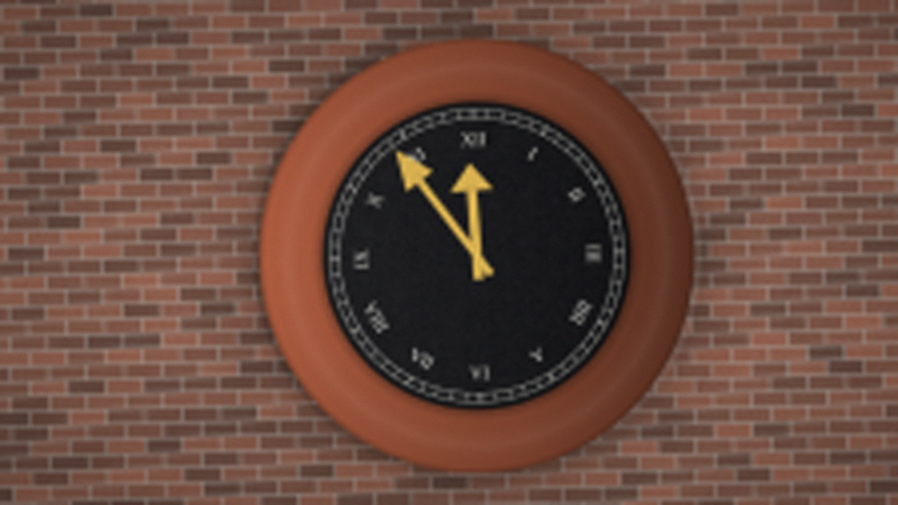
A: 11:54
